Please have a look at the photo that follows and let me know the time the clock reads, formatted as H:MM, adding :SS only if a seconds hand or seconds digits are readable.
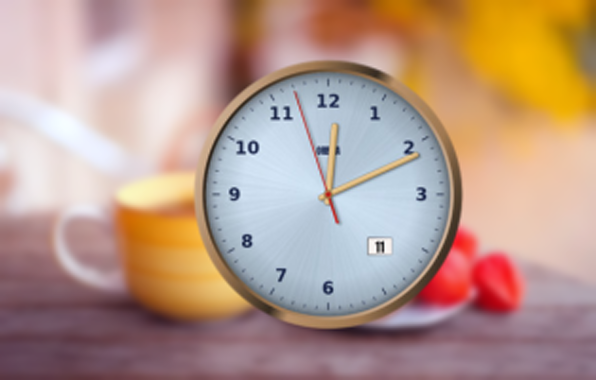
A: 12:10:57
